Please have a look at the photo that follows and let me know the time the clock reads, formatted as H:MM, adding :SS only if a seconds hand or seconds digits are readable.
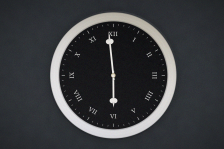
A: 5:59
